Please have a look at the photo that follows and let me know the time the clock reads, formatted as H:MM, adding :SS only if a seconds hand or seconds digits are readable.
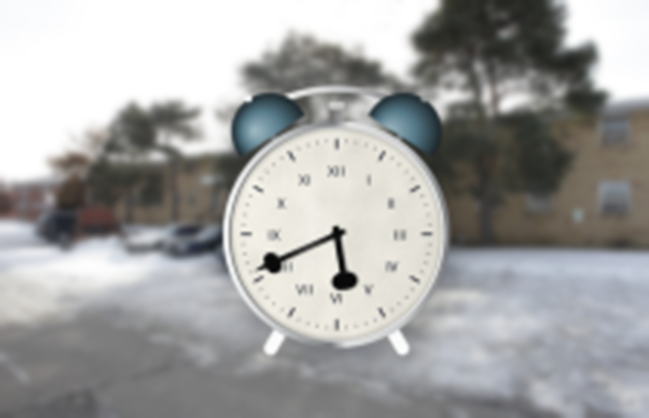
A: 5:41
